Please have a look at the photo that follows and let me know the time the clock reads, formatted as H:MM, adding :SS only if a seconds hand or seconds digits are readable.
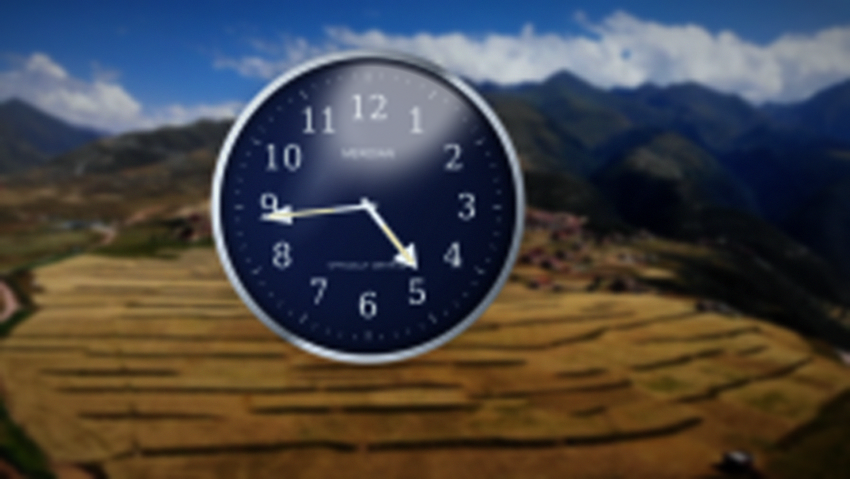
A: 4:44
